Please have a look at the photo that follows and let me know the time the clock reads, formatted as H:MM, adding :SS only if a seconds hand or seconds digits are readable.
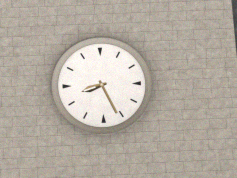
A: 8:26
